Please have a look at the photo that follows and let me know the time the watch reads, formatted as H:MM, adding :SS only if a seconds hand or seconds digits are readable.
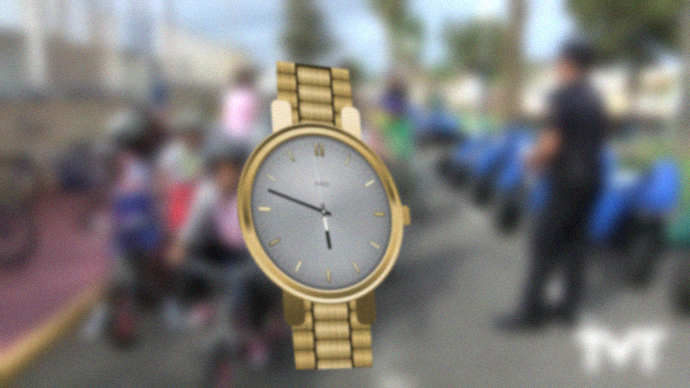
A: 5:47:59
